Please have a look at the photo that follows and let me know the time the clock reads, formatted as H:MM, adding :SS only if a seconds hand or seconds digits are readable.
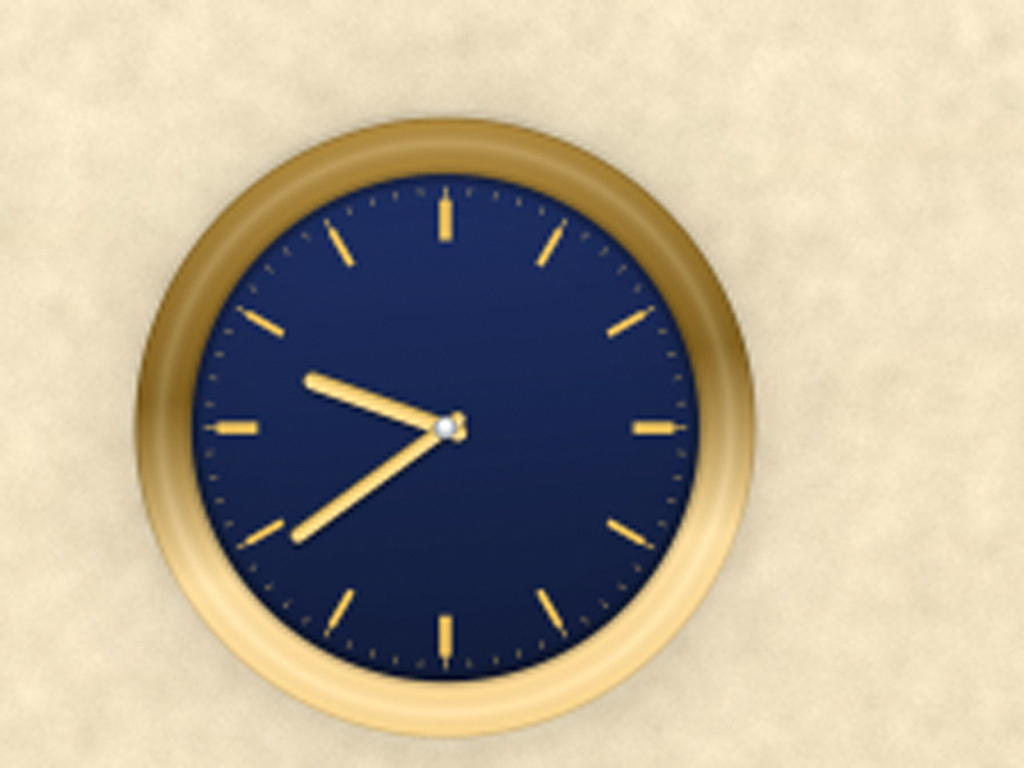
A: 9:39
